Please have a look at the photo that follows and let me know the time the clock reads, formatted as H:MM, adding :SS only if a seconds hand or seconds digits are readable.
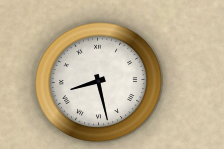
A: 8:28
